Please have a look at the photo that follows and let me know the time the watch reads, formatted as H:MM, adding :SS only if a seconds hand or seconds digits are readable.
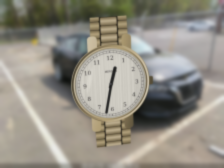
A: 12:32
